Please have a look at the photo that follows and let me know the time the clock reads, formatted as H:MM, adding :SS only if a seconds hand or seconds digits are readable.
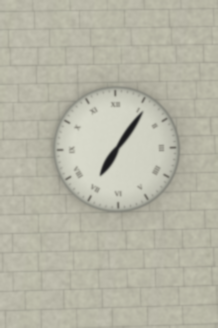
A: 7:06
